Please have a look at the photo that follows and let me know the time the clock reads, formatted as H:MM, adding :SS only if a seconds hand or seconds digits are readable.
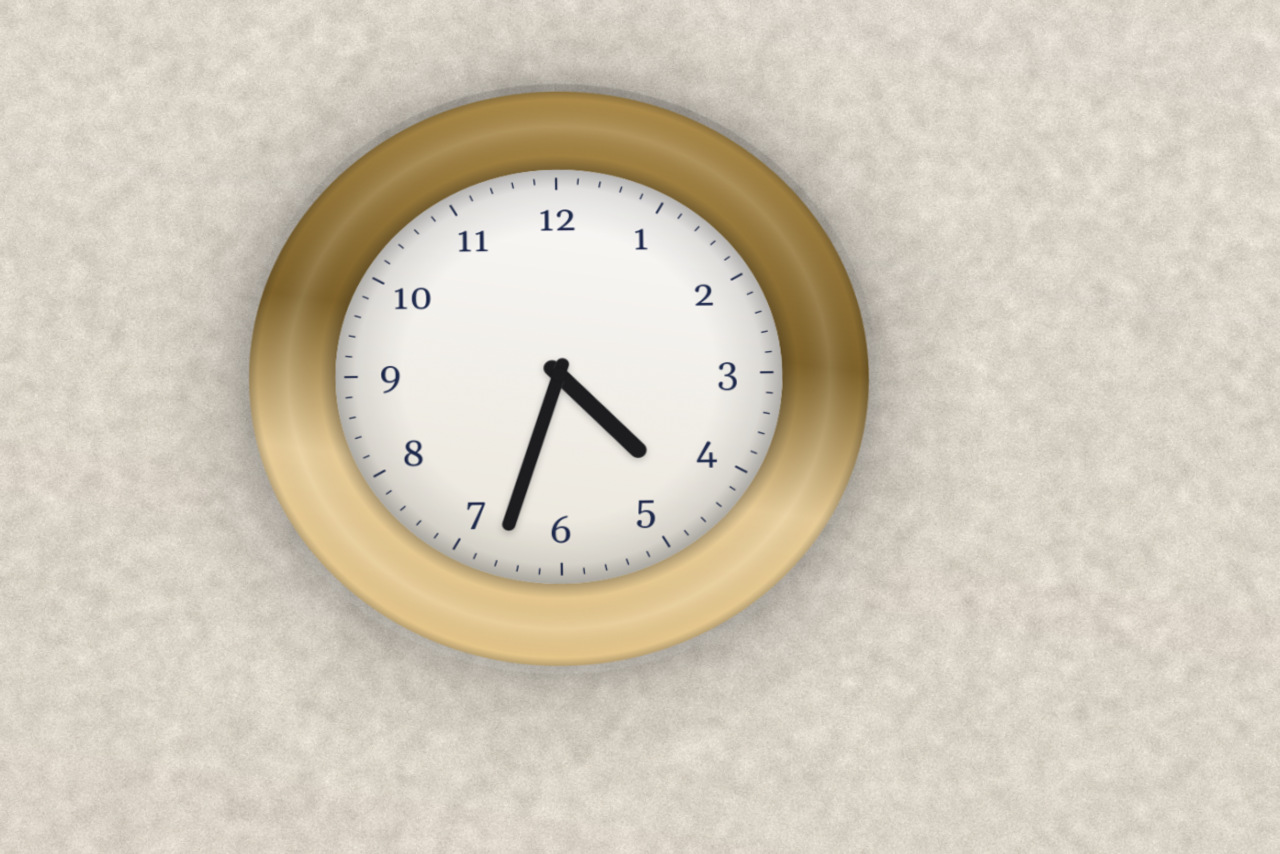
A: 4:33
